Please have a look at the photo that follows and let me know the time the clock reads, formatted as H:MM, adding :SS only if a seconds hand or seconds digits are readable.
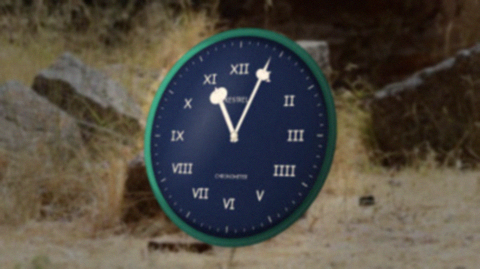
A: 11:04
